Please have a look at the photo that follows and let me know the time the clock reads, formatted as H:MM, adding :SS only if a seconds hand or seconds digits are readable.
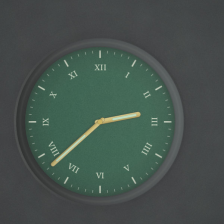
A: 2:38
